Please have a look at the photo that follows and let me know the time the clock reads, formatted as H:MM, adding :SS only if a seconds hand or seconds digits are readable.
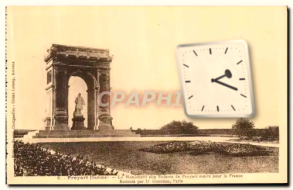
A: 2:19
